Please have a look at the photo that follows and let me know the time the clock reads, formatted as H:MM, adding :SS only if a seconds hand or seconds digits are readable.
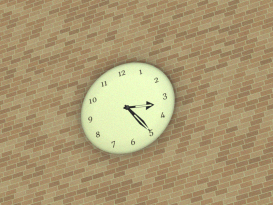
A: 3:25
